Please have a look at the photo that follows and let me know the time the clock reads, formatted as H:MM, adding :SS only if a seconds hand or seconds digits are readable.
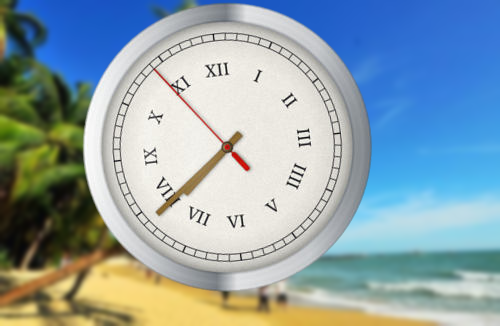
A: 7:38:54
